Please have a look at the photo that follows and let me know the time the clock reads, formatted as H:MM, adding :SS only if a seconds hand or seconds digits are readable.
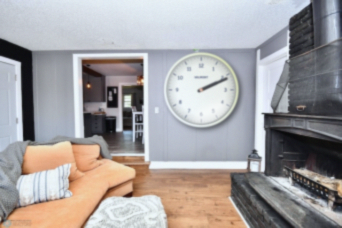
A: 2:11
